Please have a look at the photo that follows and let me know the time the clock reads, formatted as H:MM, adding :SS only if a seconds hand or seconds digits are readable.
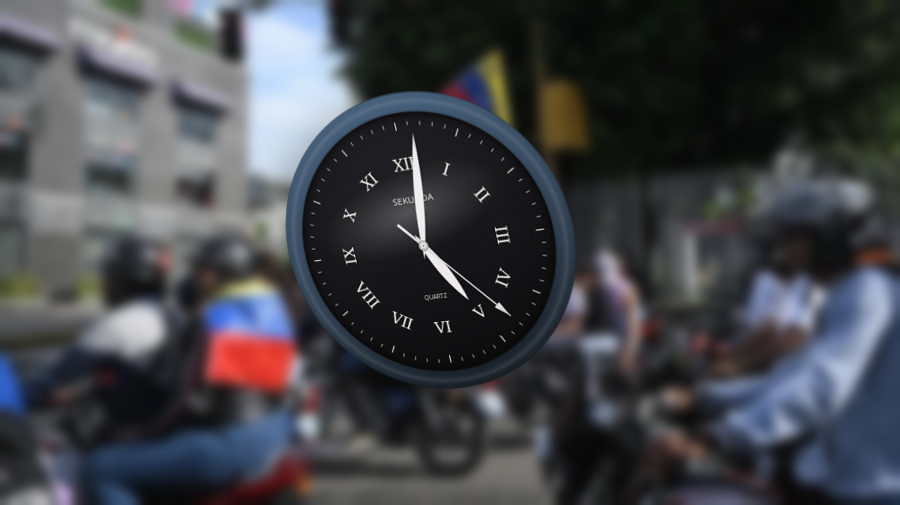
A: 5:01:23
